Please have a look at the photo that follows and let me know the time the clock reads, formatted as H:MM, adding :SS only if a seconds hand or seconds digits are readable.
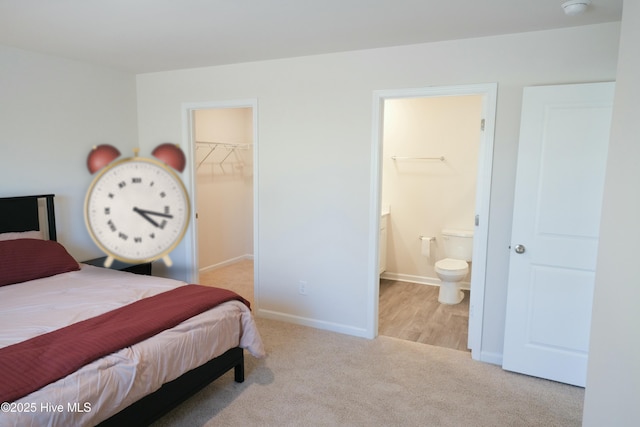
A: 4:17
